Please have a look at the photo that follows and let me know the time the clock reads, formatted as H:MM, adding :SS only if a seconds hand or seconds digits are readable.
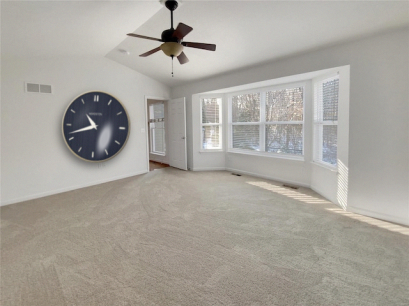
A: 10:42
